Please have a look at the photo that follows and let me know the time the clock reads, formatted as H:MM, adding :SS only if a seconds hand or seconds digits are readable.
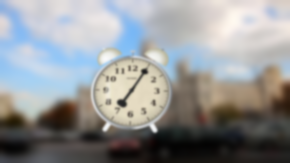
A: 7:05
